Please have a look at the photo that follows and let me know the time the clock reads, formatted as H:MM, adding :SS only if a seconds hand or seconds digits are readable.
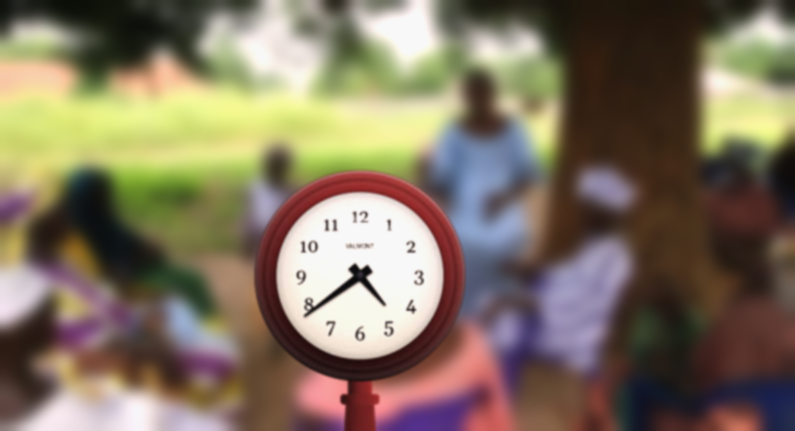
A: 4:39
